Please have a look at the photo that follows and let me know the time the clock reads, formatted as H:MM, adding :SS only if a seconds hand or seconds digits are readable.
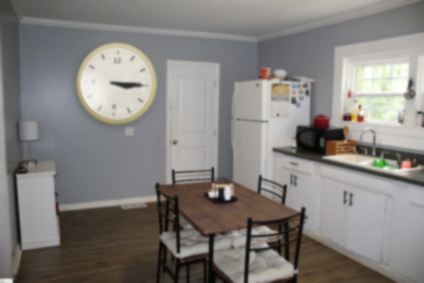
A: 3:15
